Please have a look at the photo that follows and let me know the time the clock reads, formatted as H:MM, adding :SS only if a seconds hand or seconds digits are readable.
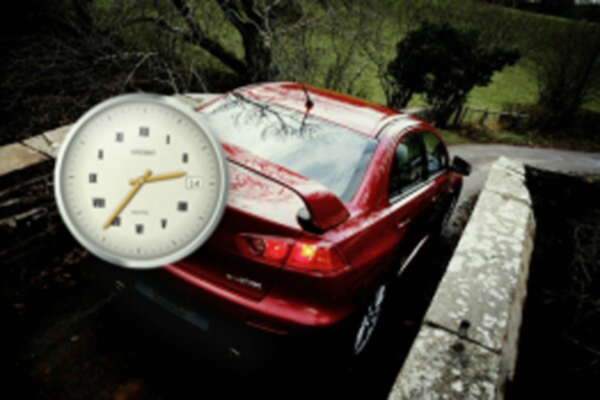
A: 2:36
